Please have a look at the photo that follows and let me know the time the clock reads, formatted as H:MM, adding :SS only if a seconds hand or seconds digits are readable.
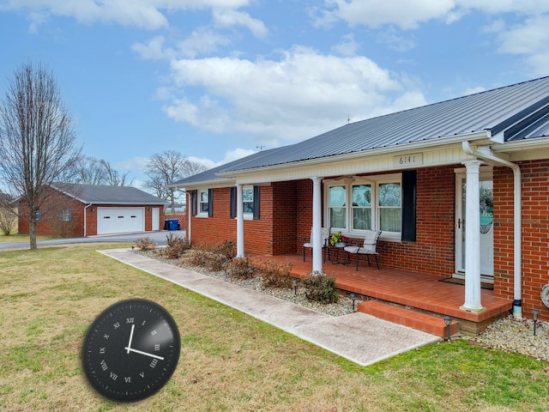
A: 12:18
